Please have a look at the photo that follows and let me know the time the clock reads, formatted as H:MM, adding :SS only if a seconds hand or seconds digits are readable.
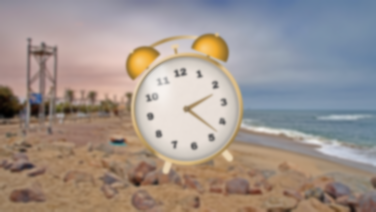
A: 2:23
